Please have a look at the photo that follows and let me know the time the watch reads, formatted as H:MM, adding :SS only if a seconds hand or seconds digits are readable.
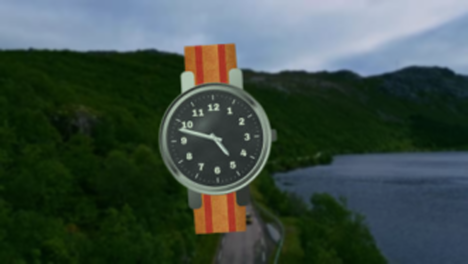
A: 4:48
